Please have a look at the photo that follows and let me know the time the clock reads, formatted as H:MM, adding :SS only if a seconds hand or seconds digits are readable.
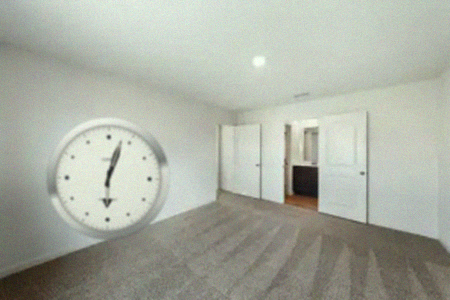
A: 6:03
